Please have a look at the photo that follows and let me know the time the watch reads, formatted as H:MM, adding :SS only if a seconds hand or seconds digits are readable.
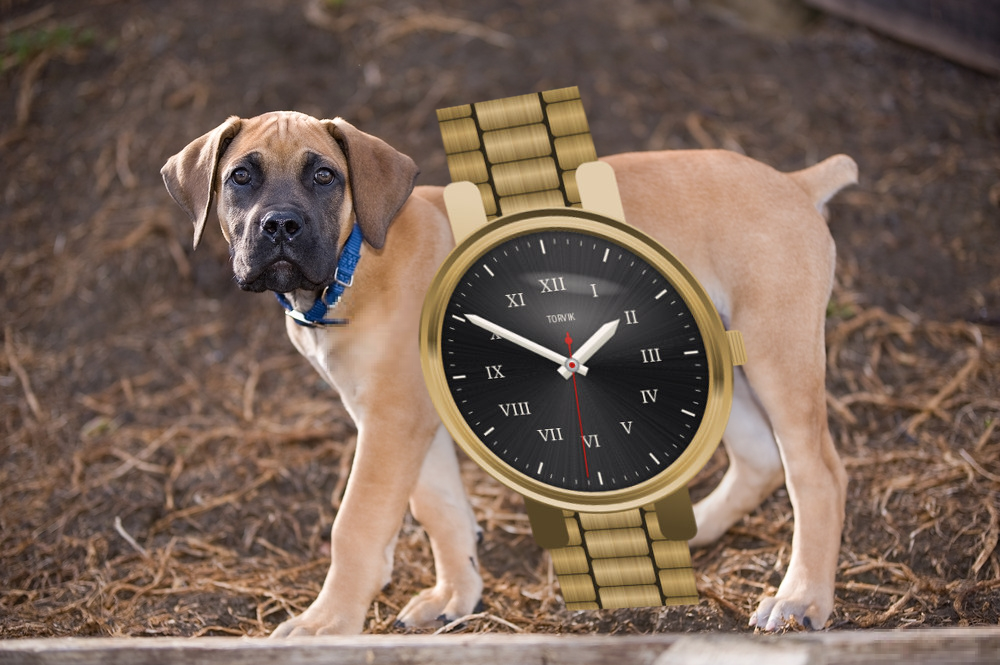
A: 1:50:31
